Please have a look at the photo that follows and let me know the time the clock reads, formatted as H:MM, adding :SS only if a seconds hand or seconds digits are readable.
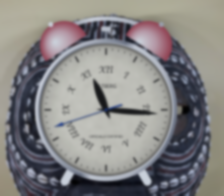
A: 11:15:42
